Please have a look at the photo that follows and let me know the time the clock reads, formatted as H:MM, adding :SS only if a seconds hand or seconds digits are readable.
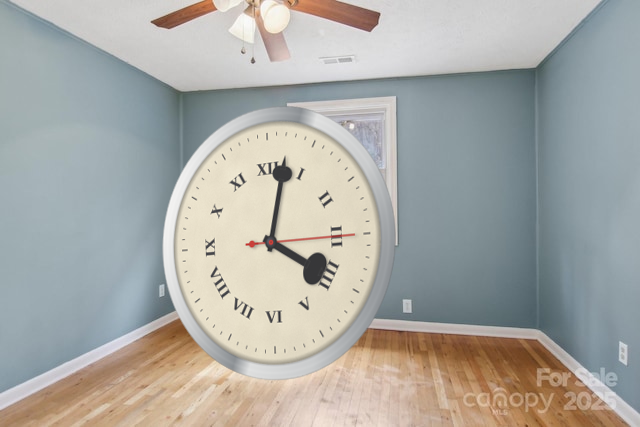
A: 4:02:15
